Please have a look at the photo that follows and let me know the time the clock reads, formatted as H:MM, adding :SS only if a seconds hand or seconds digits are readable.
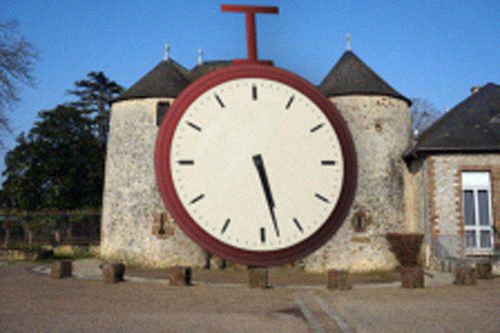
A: 5:28
